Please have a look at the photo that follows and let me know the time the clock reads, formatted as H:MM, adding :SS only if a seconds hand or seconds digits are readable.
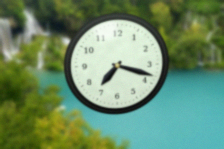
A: 7:18
